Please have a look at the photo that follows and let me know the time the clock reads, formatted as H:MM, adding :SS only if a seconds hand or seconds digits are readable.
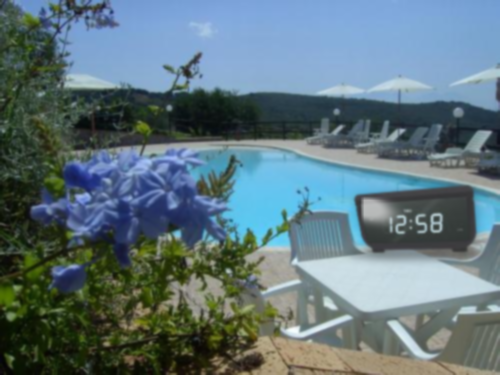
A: 12:58
